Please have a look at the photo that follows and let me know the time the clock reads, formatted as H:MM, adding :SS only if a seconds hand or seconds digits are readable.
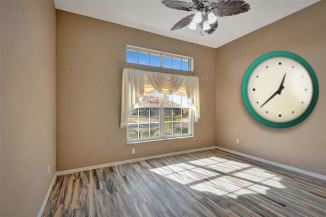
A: 12:38
